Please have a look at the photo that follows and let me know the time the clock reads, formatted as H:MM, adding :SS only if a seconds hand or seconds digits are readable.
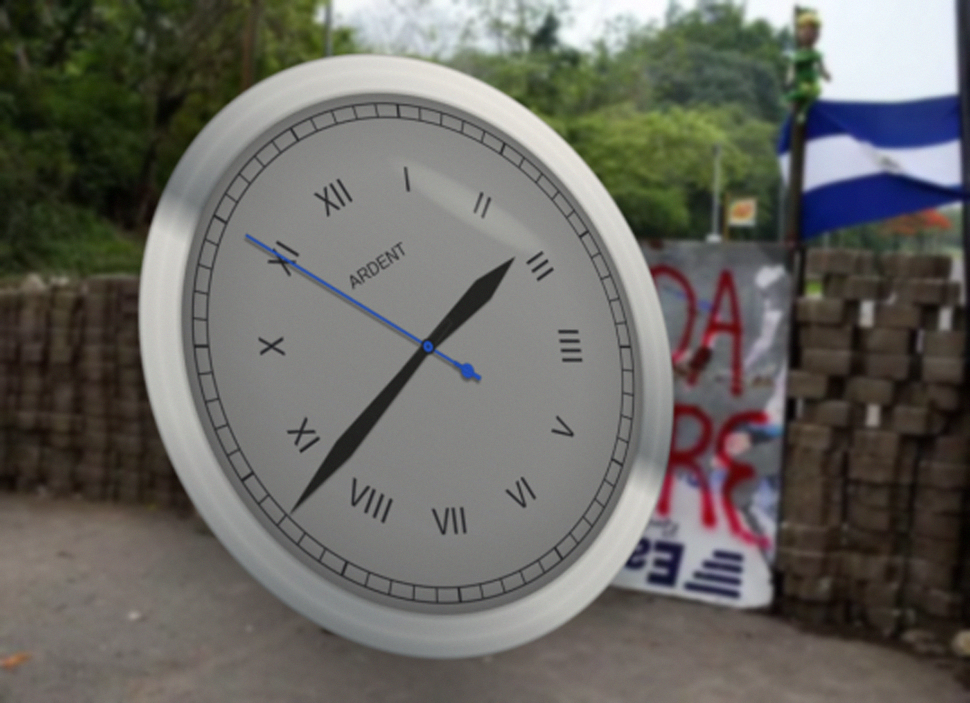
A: 2:42:55
